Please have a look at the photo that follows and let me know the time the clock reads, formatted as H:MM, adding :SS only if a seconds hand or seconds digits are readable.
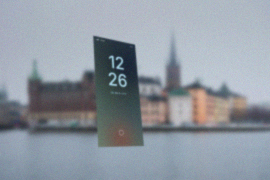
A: 12:26
